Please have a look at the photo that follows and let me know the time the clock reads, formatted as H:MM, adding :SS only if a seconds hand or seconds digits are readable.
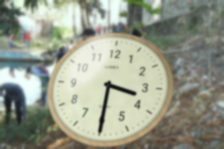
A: 3:30
